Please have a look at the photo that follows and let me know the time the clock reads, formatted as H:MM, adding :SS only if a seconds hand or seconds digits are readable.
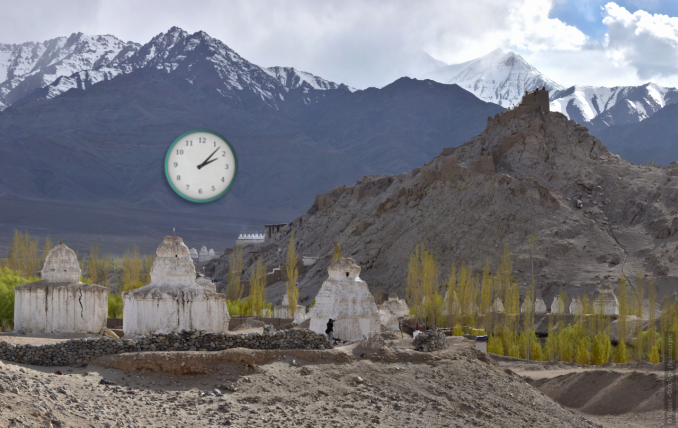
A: 2:07
